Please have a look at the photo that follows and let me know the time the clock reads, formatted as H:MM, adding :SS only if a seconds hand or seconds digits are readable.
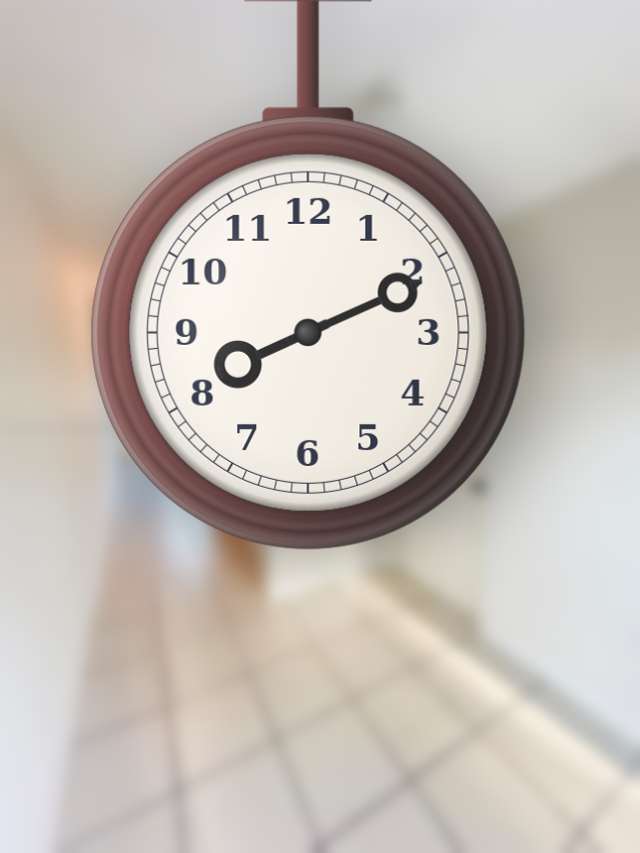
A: 8:11
